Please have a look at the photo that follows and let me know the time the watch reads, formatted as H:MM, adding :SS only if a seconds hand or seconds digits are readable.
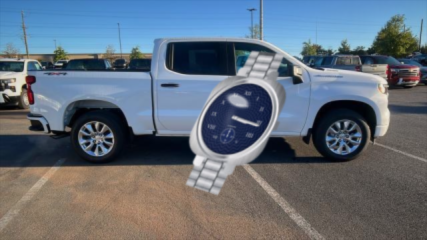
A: 3:16
